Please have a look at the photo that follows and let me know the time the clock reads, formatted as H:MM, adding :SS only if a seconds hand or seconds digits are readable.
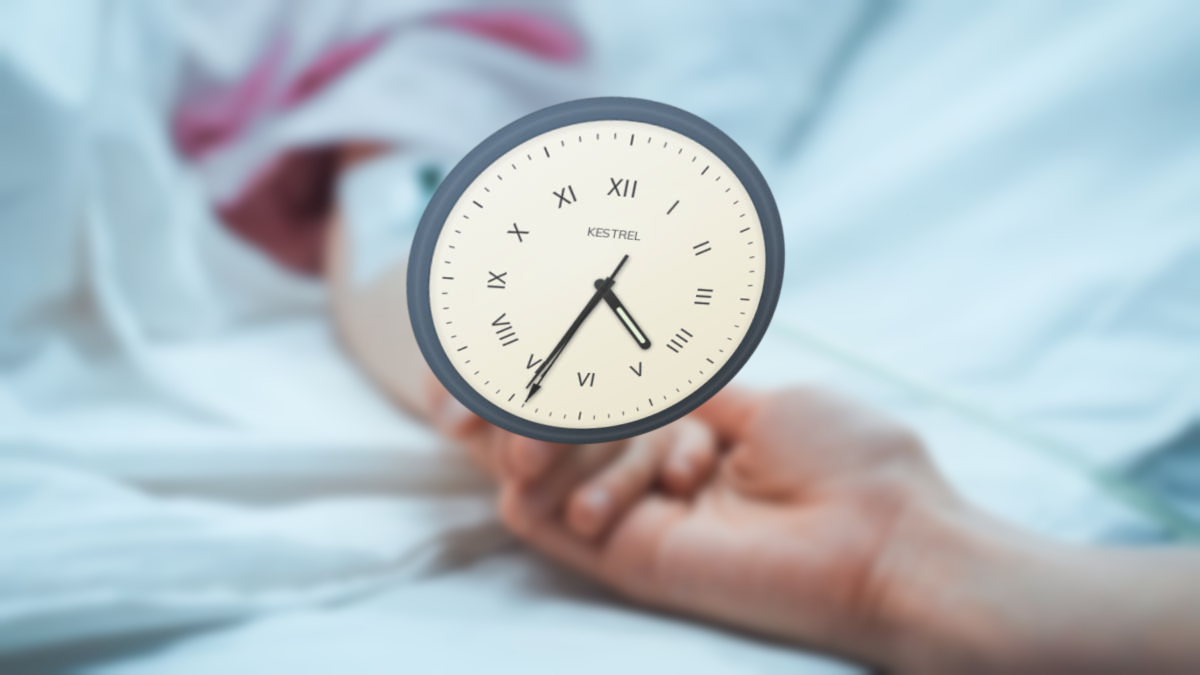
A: 4:34:34
